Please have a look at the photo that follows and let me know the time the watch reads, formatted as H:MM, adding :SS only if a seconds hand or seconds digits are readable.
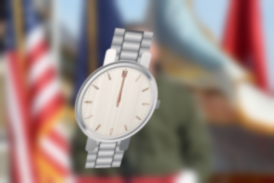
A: 12:00
